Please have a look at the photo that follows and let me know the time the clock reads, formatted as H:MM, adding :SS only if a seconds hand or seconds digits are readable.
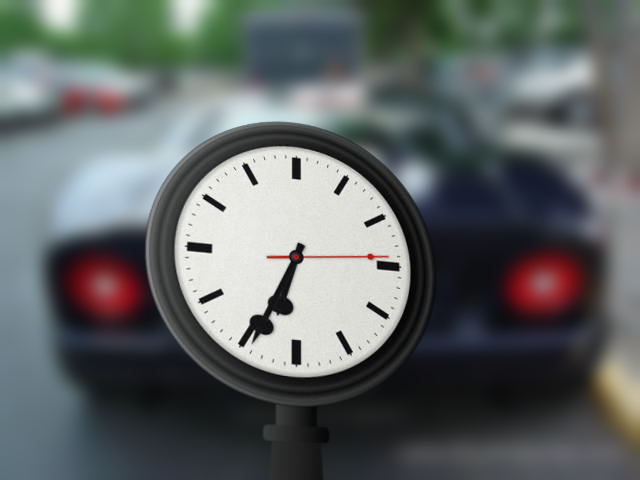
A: 6:34:14
